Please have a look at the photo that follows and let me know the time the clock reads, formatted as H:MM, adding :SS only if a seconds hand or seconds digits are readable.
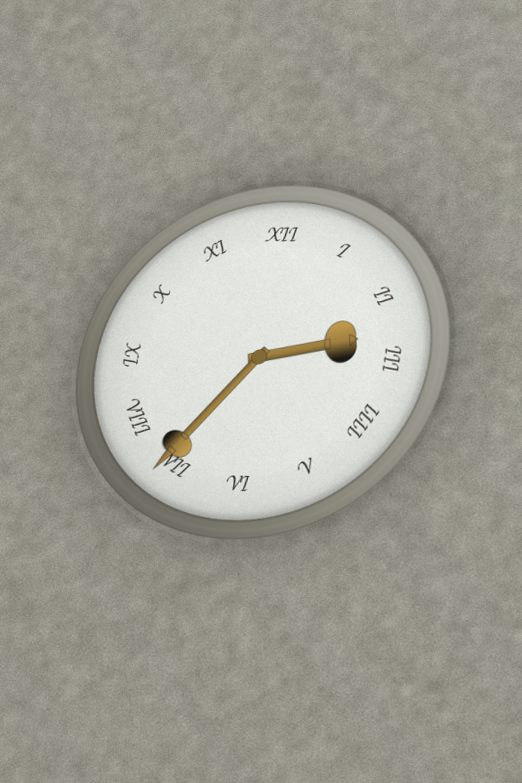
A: 2:36
